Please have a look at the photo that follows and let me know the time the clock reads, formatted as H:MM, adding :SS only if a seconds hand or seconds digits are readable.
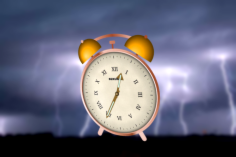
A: 12:35
